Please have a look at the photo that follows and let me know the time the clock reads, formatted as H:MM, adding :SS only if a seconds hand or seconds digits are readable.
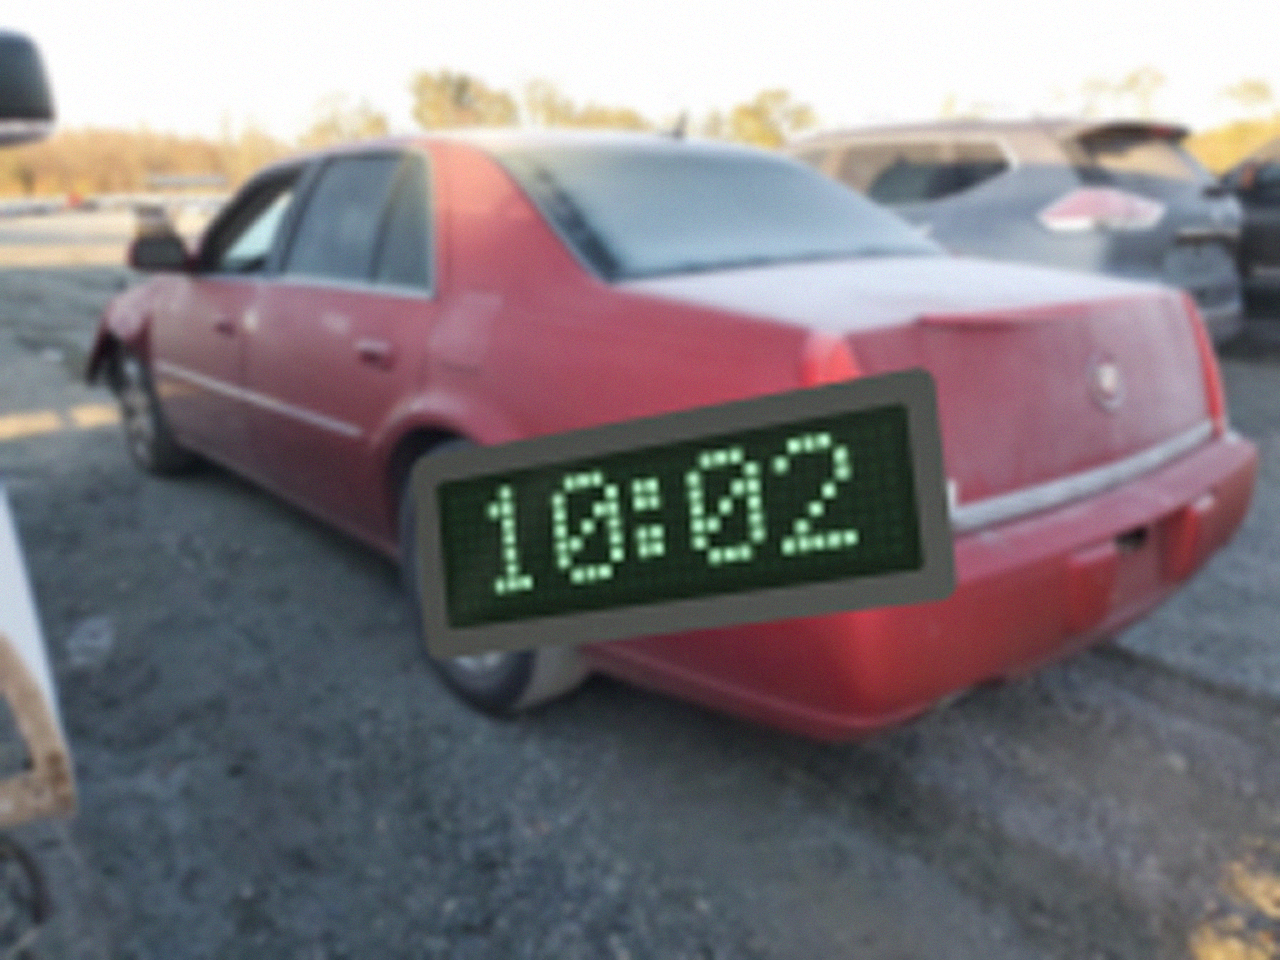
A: 10:02
